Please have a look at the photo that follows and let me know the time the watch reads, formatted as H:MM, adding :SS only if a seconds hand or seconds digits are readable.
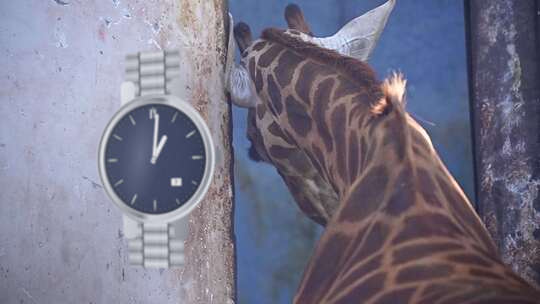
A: 1:01
